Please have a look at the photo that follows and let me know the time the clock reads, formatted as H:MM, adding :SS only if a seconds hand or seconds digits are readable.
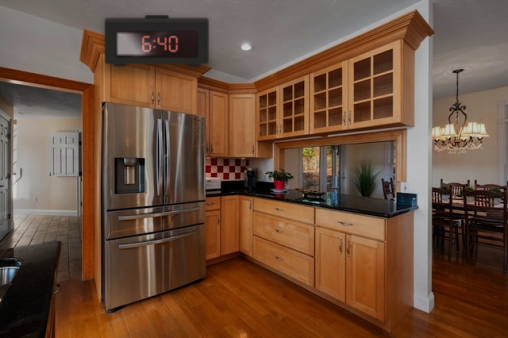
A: 6:40
